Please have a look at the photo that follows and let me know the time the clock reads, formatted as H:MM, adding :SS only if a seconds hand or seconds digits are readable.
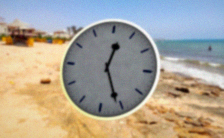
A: 12:26
